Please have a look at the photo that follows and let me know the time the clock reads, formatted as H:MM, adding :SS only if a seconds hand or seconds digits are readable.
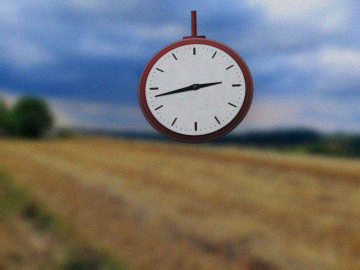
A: 2:43
